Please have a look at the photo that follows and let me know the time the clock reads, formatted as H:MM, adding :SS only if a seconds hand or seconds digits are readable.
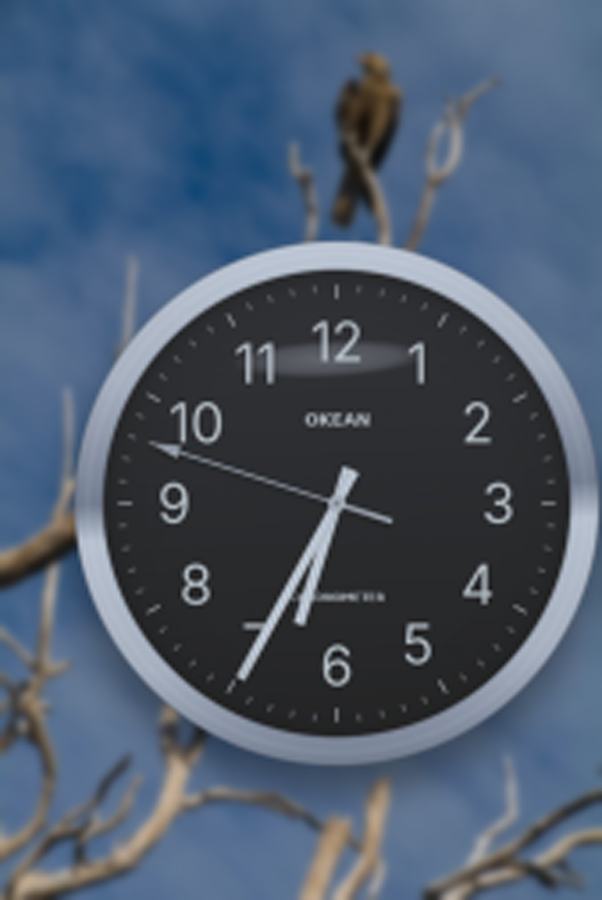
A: 6:34:48
